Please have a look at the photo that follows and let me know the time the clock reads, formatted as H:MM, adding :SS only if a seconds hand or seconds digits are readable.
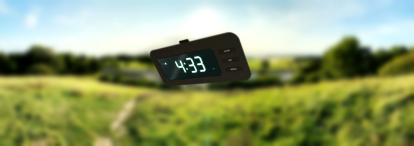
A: 4:33
